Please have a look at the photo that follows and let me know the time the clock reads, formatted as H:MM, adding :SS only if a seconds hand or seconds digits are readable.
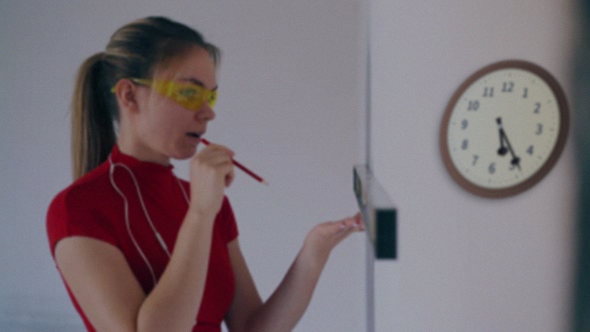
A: 5:24
